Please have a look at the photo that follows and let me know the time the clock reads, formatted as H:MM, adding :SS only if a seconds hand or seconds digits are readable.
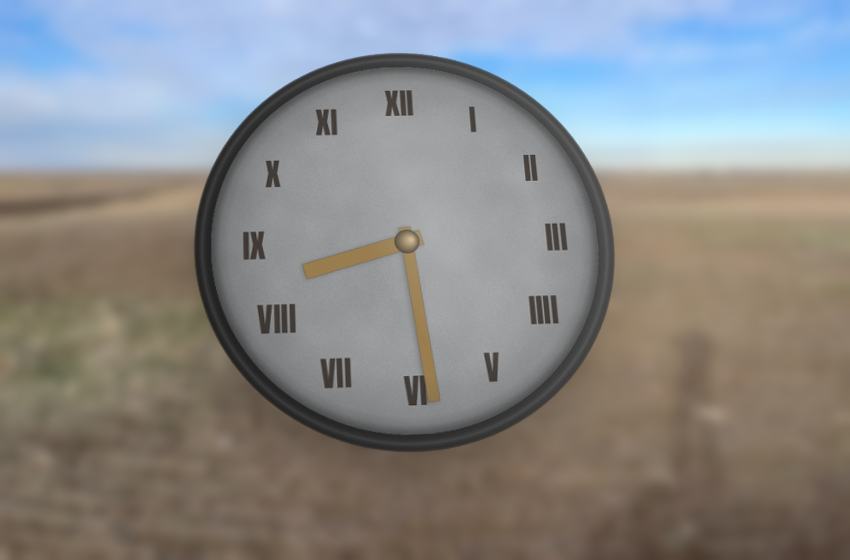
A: 8:29
